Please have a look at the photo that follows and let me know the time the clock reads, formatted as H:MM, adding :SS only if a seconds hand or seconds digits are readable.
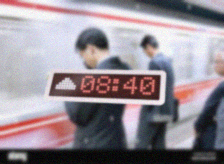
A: 8:40
